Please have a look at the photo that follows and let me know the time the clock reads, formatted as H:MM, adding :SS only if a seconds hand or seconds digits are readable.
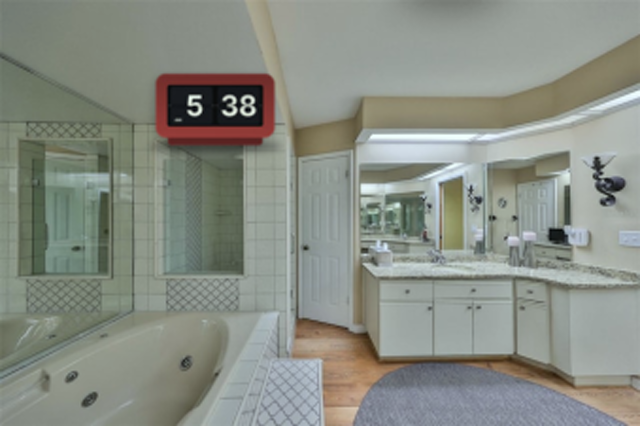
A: 5:38
